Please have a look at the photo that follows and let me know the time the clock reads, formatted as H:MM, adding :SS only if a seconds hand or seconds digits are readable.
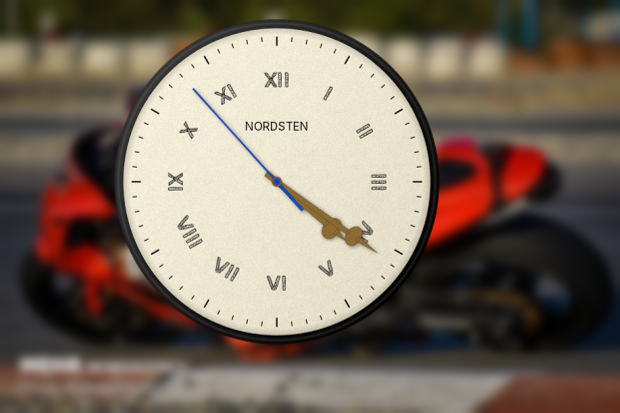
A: 4:20:53
